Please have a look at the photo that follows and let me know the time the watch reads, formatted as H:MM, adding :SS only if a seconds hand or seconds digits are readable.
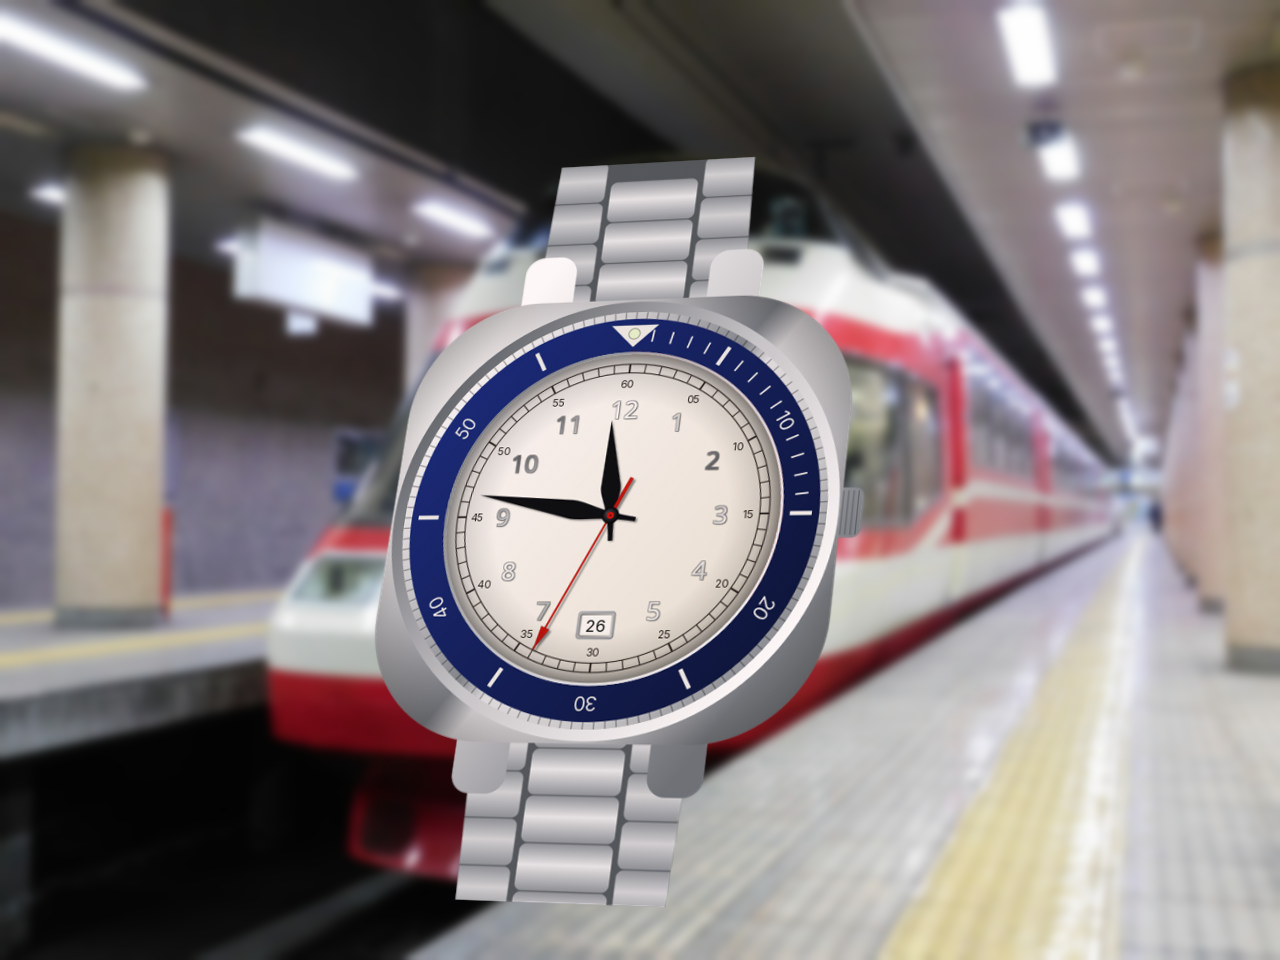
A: 11:46:34
